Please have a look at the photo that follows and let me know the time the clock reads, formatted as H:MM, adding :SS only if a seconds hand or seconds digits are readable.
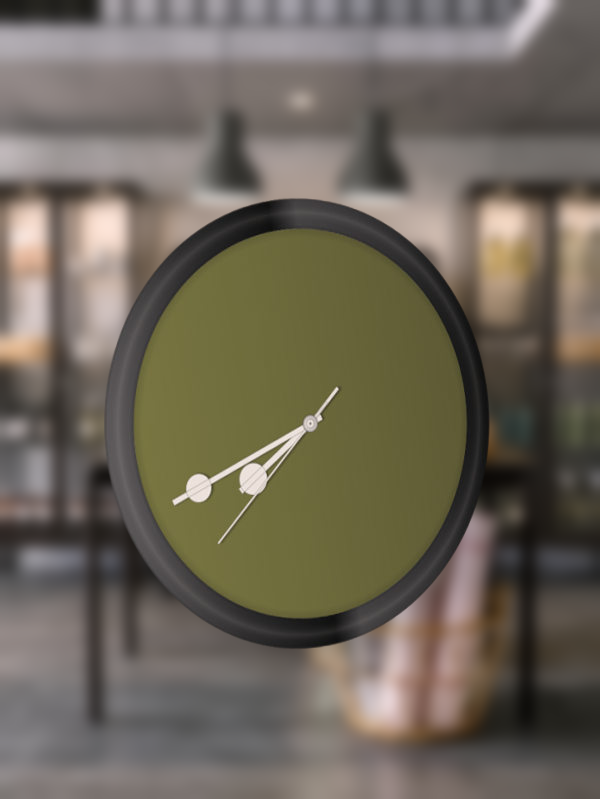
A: 7:40:37
